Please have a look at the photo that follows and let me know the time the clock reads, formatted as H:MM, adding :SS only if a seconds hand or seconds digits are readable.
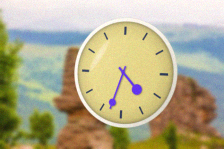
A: 4:33
